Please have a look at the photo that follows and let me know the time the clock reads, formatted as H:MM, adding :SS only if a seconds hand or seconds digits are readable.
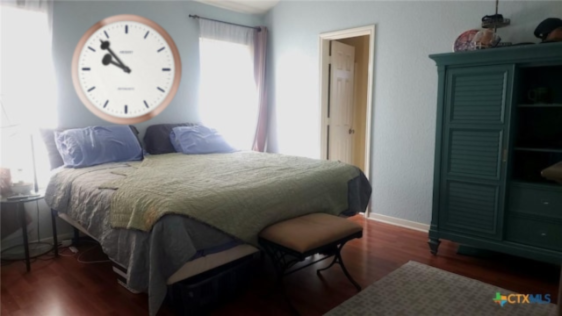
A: 9:53
